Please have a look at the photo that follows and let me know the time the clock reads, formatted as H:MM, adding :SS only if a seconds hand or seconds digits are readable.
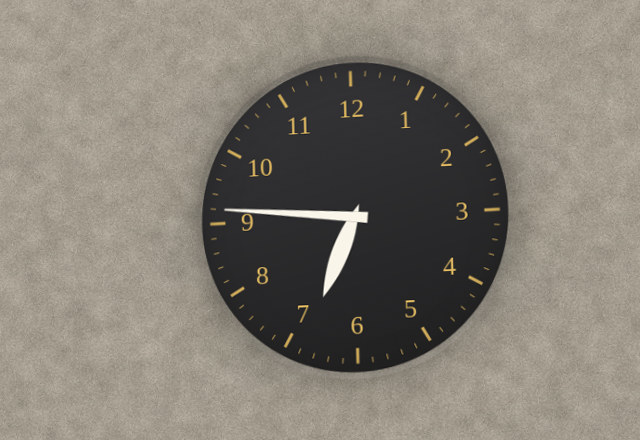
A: 6:46
